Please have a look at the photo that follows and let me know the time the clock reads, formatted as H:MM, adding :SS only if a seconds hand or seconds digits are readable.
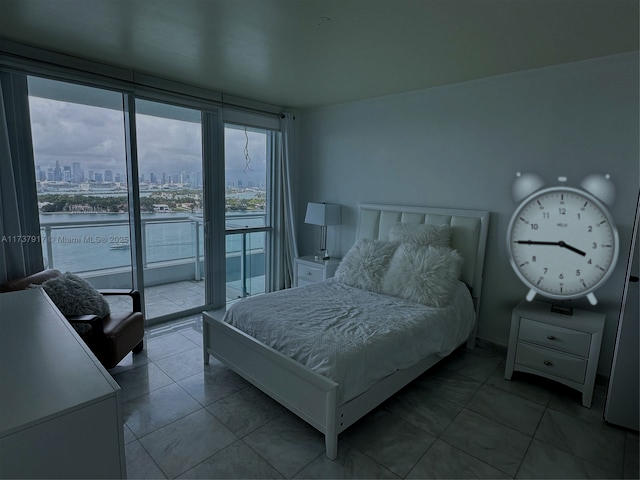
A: 3:45
